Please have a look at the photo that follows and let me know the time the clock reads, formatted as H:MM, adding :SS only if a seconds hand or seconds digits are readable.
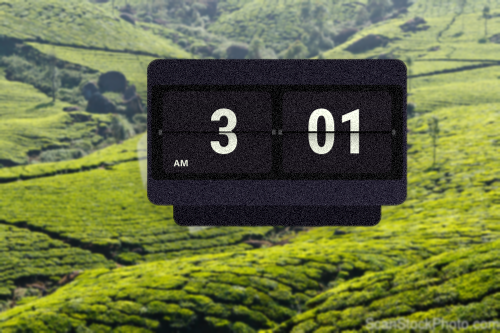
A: 3:01
